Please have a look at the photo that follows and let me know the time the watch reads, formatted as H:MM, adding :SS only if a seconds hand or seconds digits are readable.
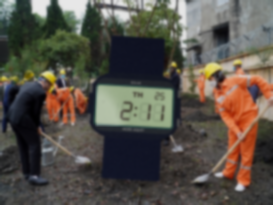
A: 2:11
